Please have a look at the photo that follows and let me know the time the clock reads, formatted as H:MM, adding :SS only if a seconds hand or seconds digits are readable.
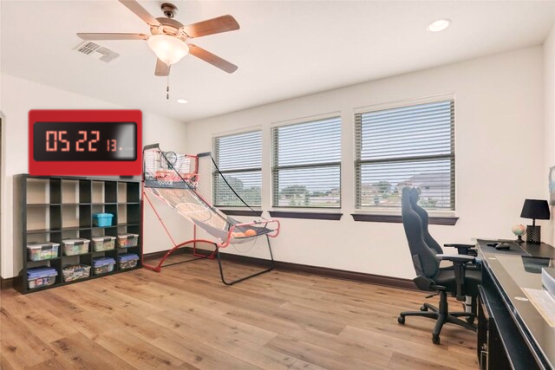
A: 5:22:13
